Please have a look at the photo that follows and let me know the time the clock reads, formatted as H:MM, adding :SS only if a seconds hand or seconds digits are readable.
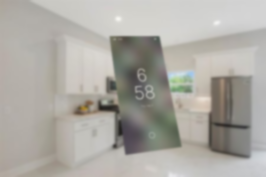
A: 6:58
